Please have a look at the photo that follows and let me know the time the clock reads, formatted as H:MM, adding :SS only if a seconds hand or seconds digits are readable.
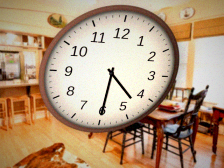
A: 4:30
